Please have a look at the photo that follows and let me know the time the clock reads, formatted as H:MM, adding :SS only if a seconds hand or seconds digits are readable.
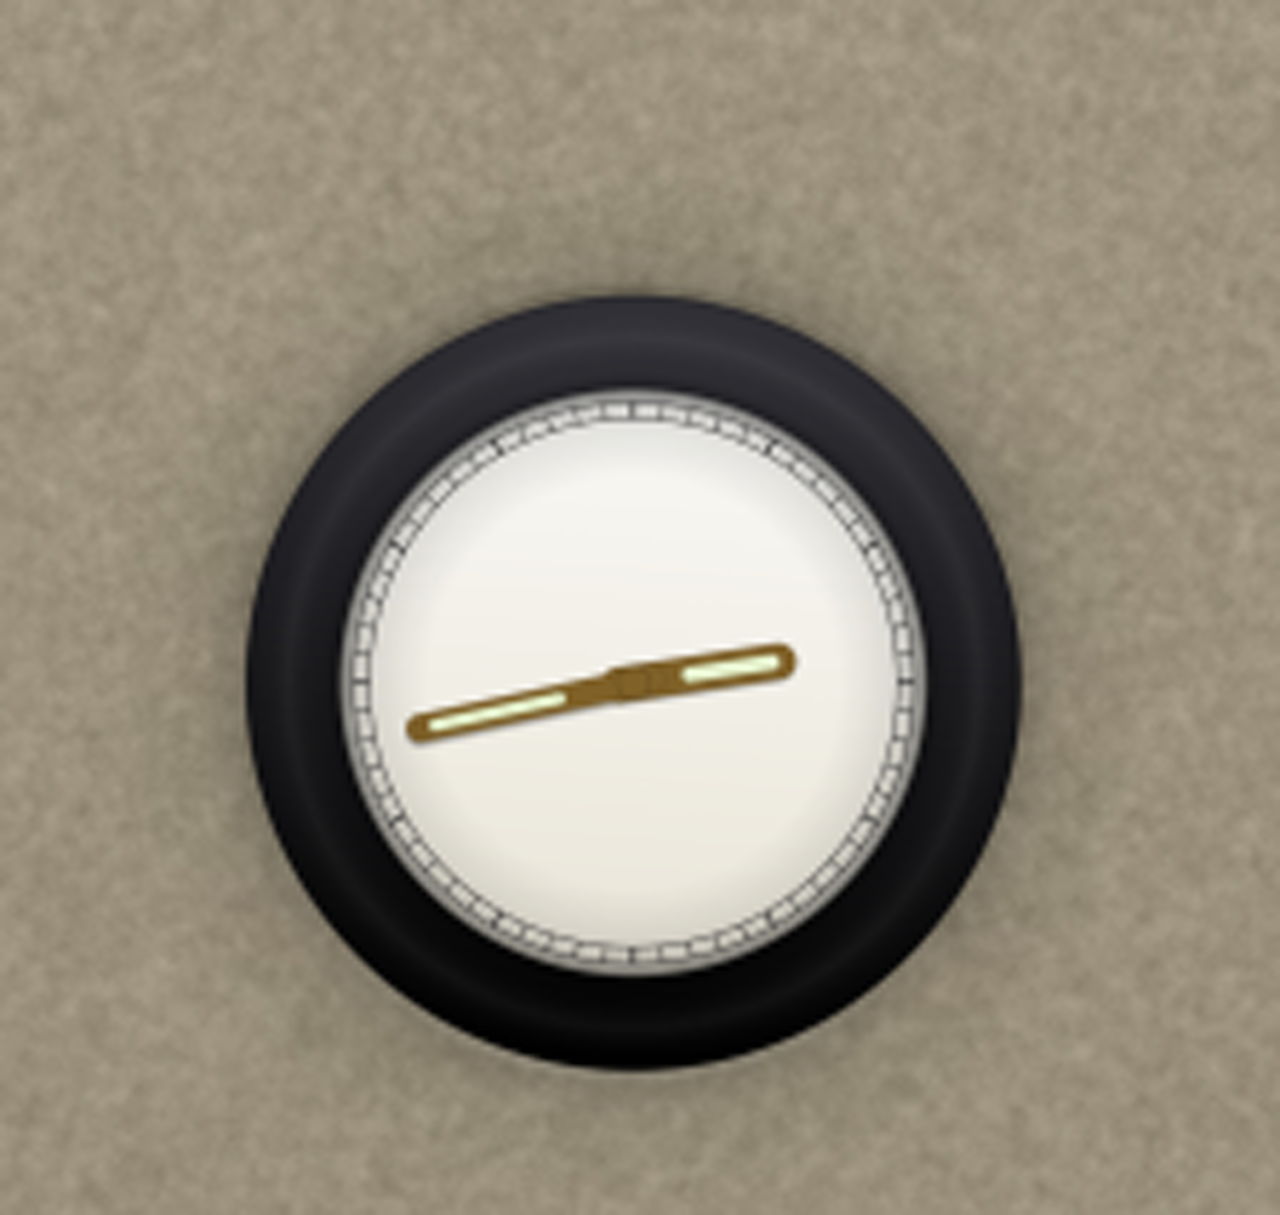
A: 2:43
